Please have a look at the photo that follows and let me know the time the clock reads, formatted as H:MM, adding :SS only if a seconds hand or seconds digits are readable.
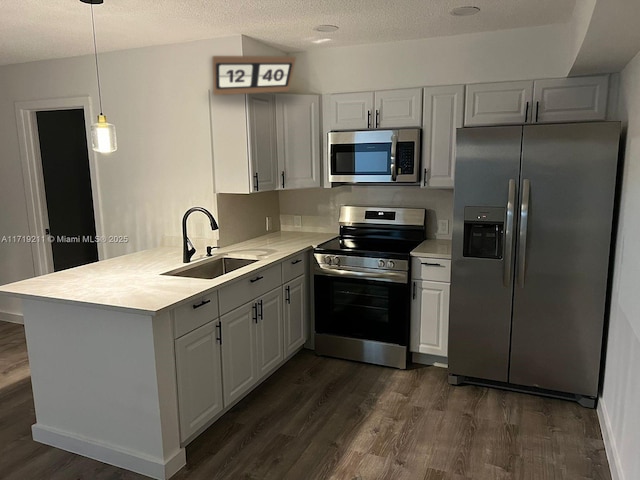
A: 12:40
